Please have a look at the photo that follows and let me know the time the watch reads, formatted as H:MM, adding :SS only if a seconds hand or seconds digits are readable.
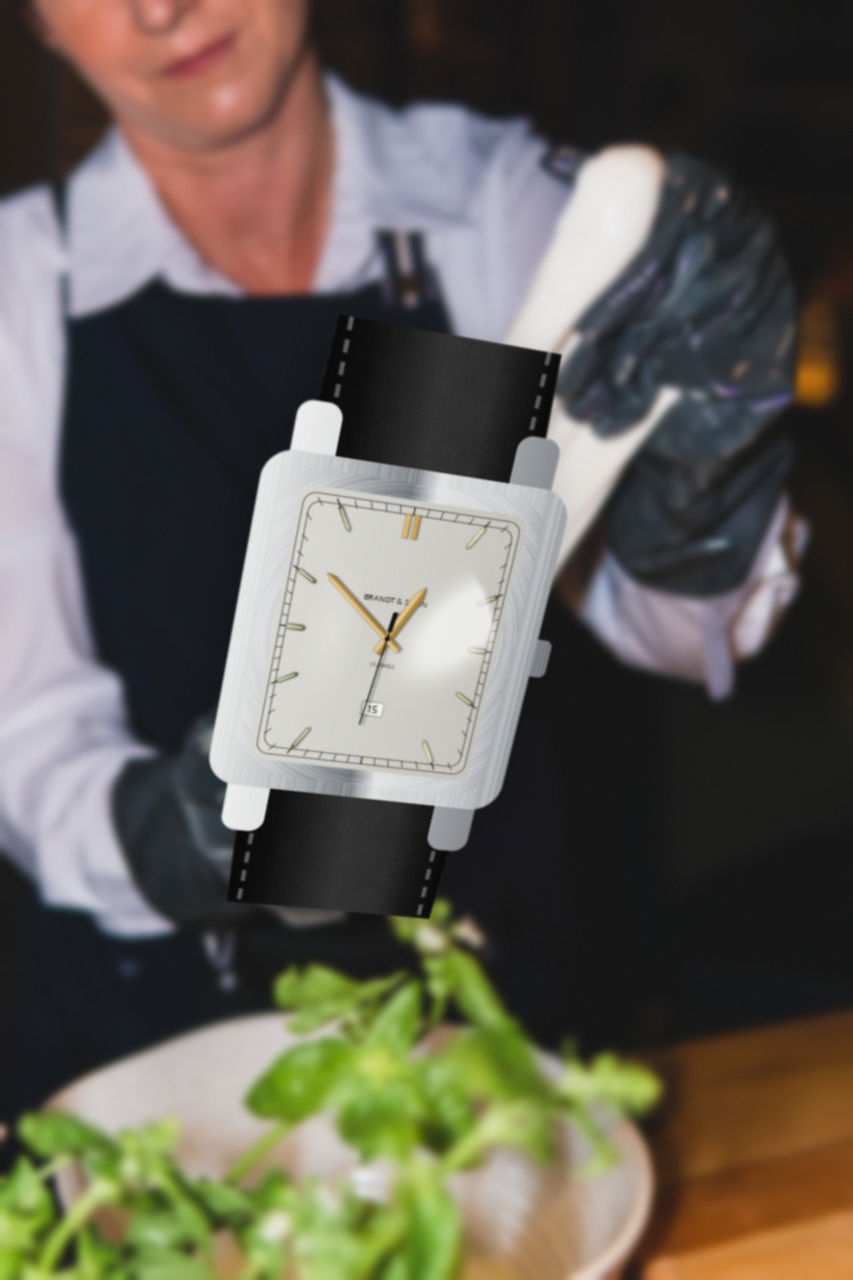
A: 12:51:31
